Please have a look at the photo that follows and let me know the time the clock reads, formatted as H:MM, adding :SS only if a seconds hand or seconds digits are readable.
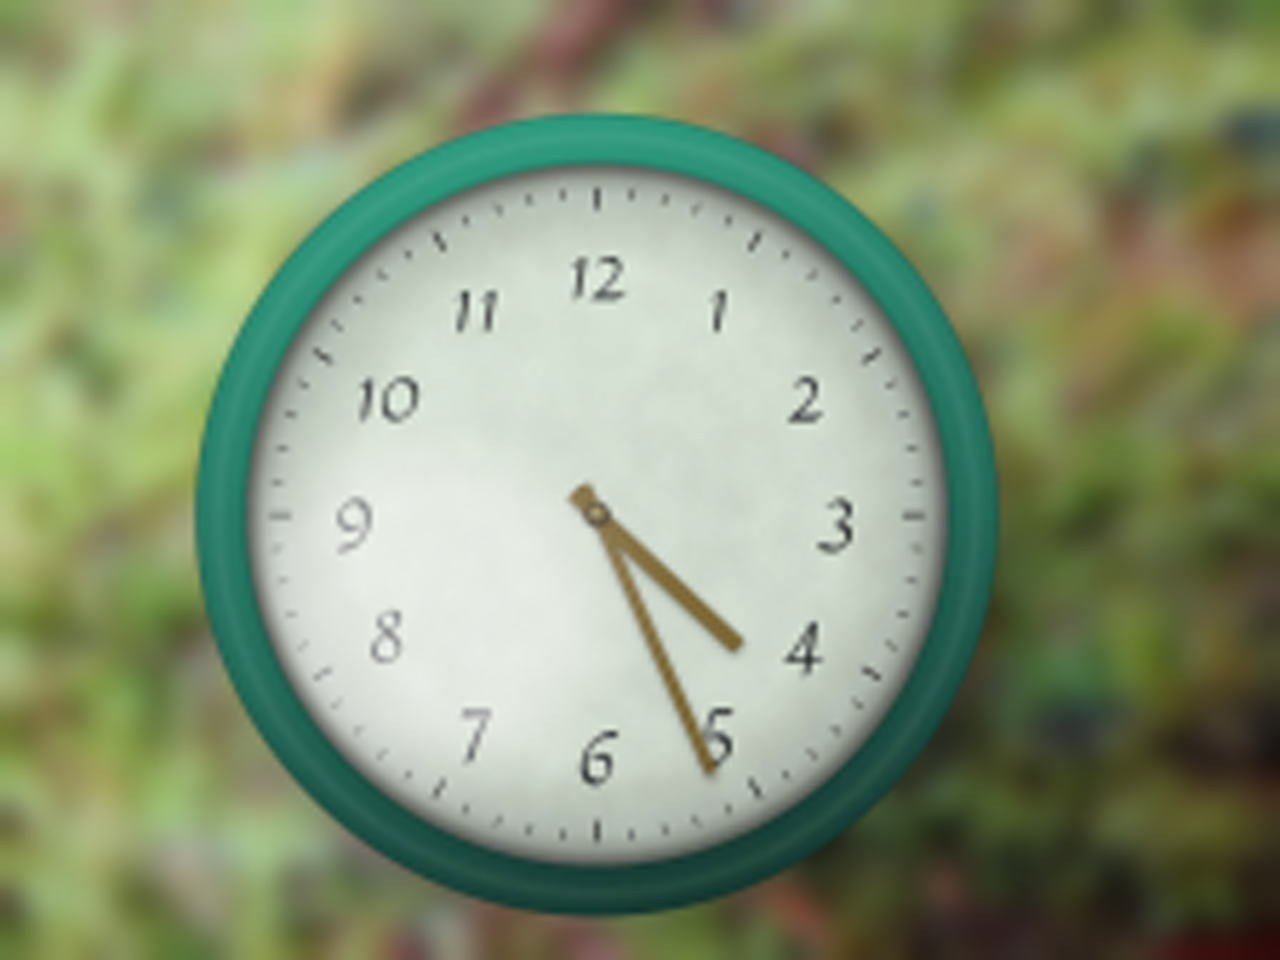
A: 4:26
